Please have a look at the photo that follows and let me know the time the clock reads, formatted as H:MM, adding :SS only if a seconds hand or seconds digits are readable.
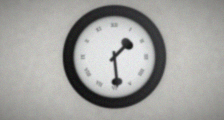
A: 1:29
